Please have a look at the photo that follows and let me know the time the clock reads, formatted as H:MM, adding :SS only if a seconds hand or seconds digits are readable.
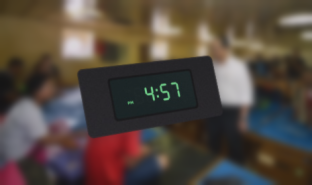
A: 4:57
